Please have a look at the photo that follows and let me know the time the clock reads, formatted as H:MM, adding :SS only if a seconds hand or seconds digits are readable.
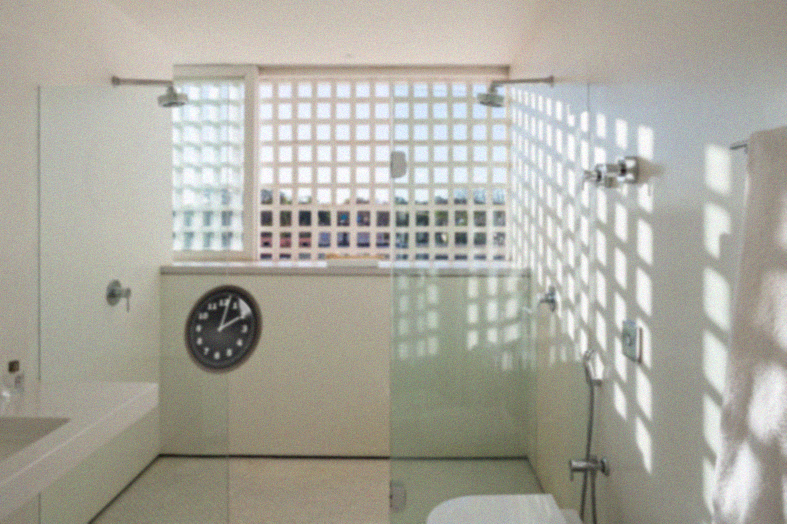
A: 2:02
